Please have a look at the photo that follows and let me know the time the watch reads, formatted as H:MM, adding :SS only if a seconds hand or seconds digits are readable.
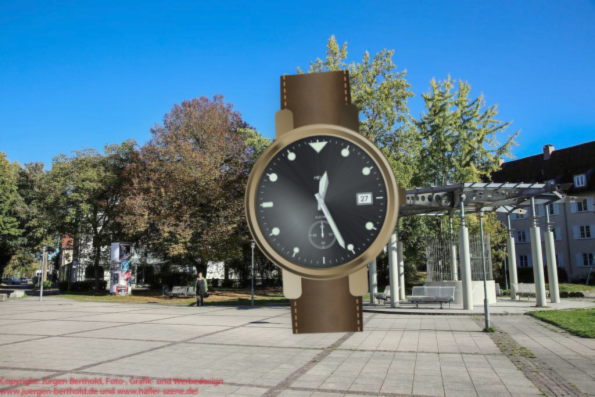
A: 12:26
